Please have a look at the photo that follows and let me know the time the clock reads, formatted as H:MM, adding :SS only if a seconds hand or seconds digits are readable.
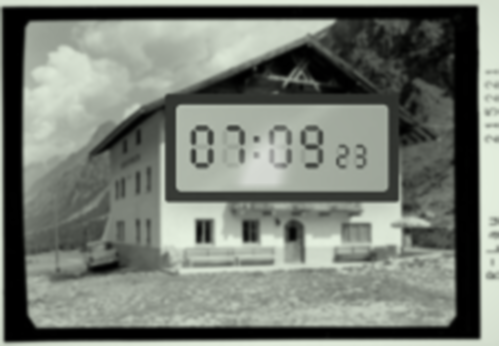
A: 7:09:23
